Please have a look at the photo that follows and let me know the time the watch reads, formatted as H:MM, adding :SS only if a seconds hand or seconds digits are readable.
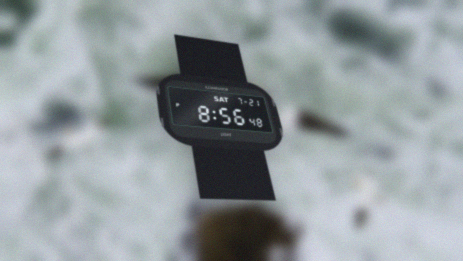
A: 8:56
